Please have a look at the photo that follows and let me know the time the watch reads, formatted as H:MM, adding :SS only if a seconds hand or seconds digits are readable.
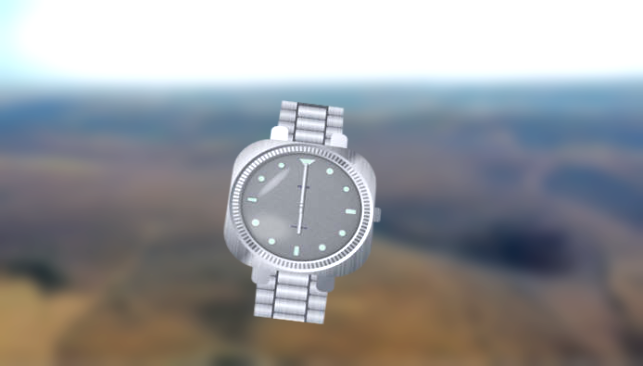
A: 6:00
